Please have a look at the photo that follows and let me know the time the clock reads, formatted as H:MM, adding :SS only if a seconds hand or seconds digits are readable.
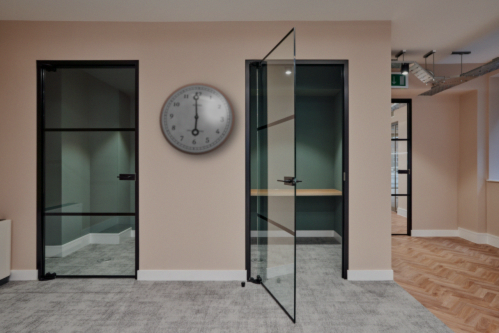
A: 5:59
